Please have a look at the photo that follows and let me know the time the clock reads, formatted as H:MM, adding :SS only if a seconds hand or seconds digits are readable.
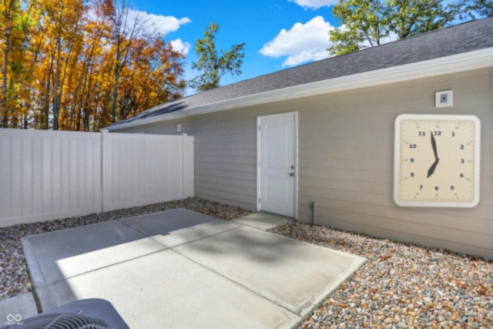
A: 6:58
